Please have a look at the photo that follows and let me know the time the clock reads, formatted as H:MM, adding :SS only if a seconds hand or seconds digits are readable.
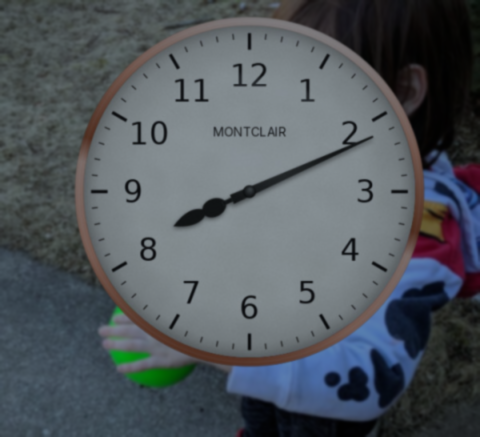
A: 8:11
